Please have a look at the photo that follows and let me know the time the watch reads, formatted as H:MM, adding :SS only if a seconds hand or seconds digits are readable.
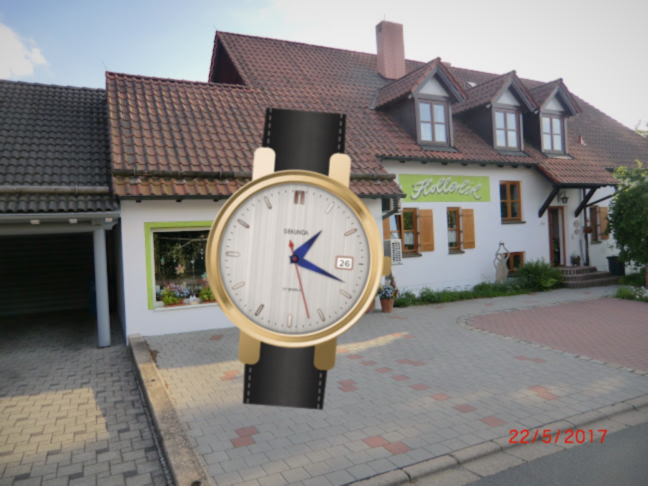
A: 1:18:27
